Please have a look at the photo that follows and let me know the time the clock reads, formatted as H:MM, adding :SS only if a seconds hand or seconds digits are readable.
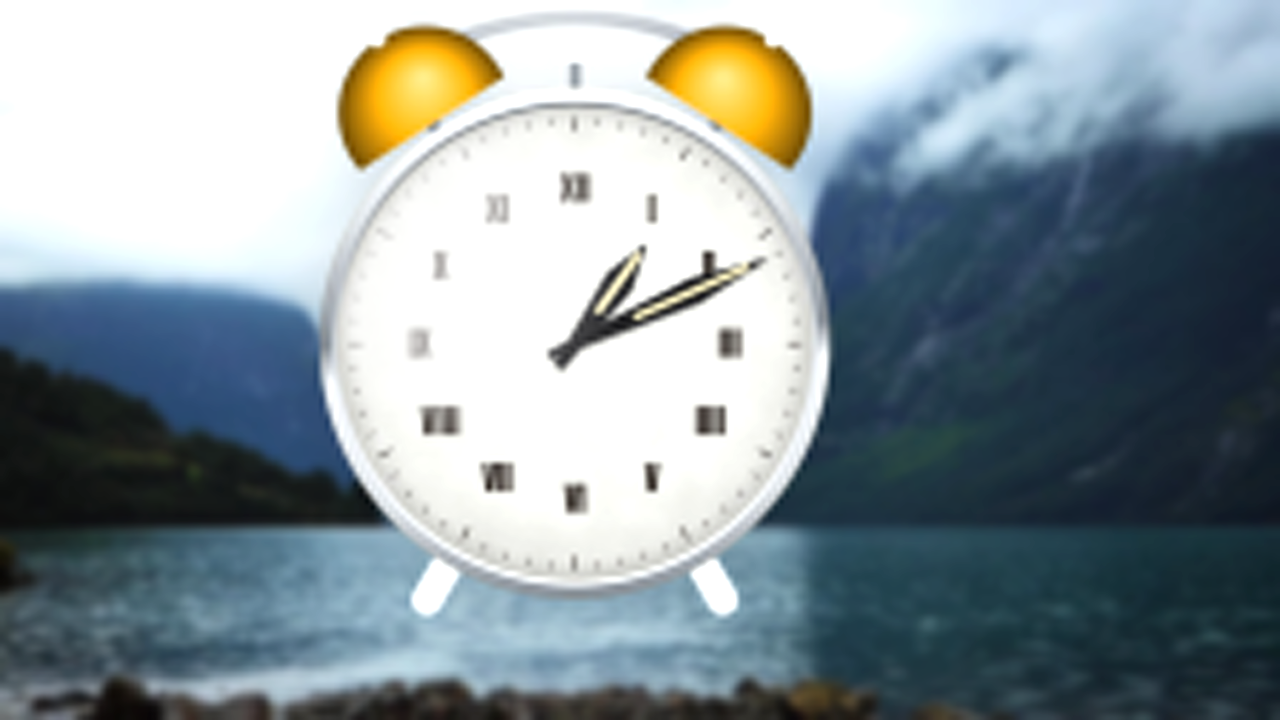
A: 1:11
